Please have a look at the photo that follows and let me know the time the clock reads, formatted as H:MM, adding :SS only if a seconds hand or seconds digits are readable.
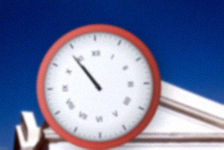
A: 10:54
